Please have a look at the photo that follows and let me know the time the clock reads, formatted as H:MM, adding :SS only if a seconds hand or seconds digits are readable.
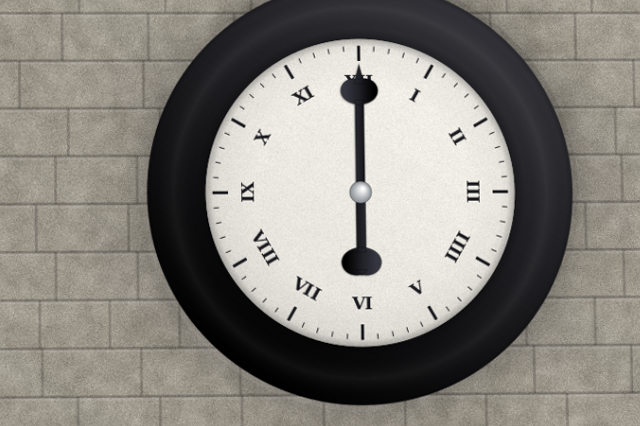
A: 6:00
